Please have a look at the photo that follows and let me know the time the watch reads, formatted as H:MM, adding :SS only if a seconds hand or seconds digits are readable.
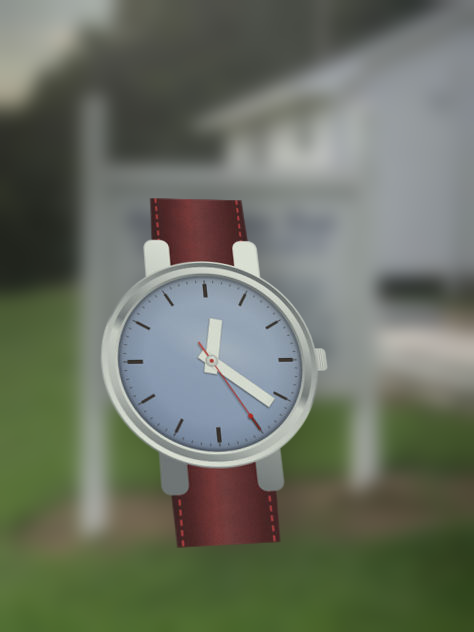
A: 12:21:25
